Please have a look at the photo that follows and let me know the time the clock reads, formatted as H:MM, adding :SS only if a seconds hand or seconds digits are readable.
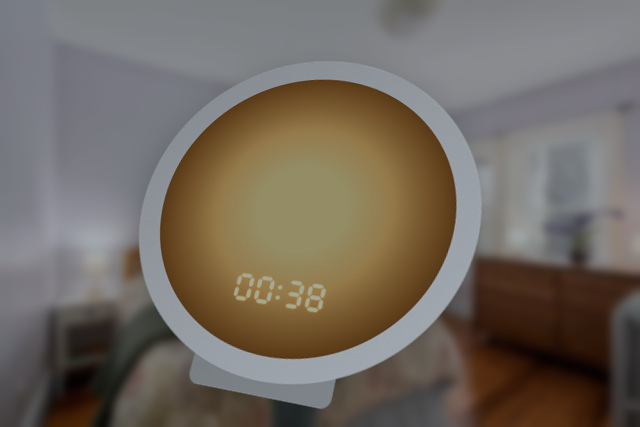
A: 0:38
